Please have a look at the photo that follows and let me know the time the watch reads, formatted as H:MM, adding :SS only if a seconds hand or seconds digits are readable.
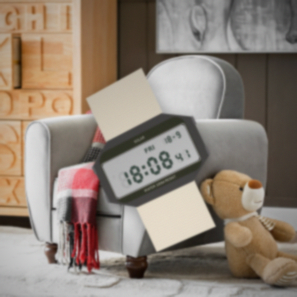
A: 18:08
